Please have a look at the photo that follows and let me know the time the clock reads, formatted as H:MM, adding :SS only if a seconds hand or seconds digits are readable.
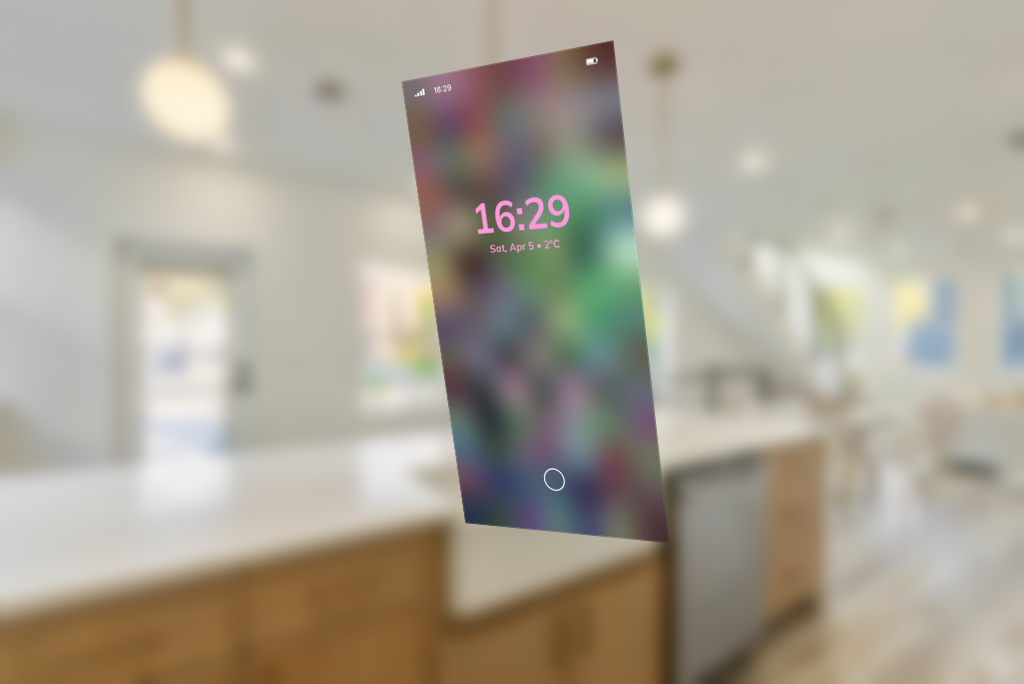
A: 16:29
